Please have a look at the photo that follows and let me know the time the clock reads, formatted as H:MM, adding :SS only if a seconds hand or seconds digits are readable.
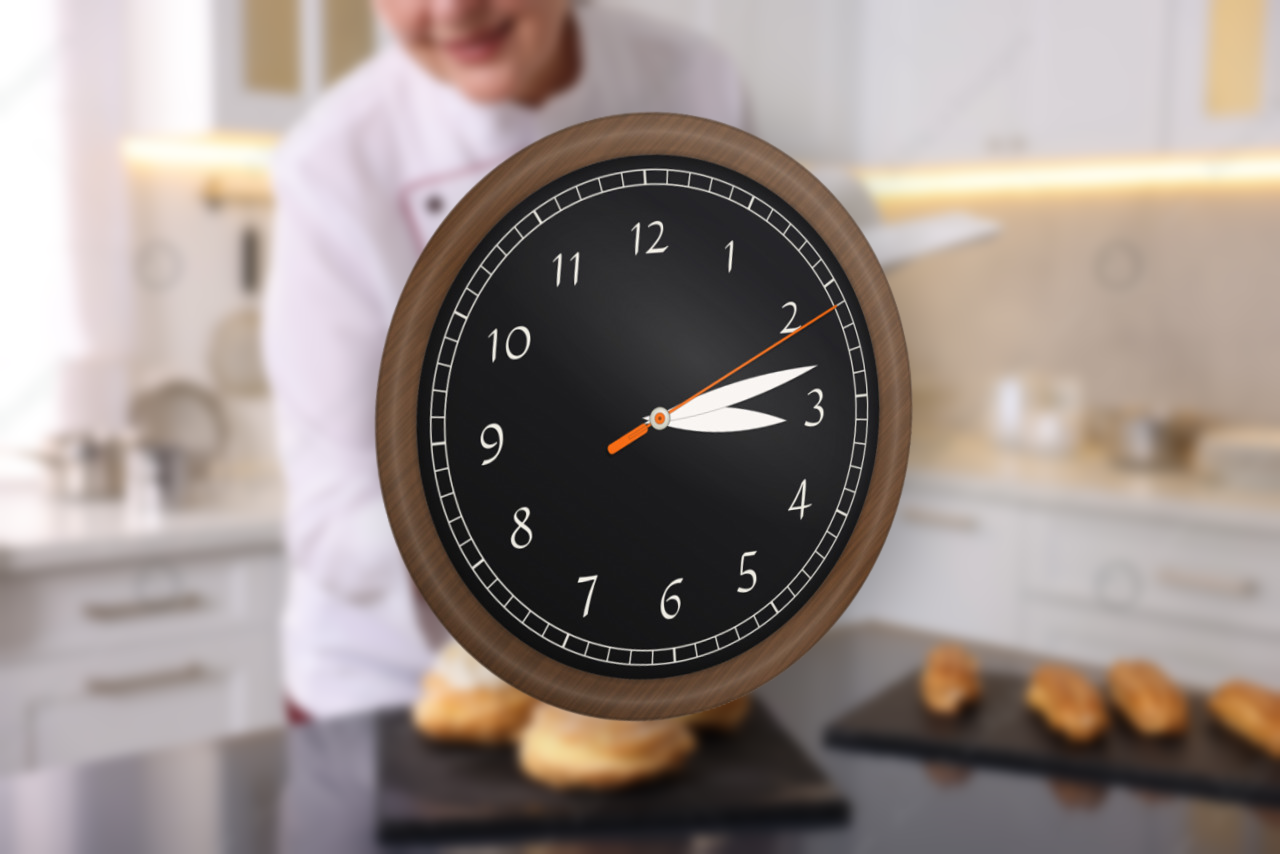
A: 3:13:11
